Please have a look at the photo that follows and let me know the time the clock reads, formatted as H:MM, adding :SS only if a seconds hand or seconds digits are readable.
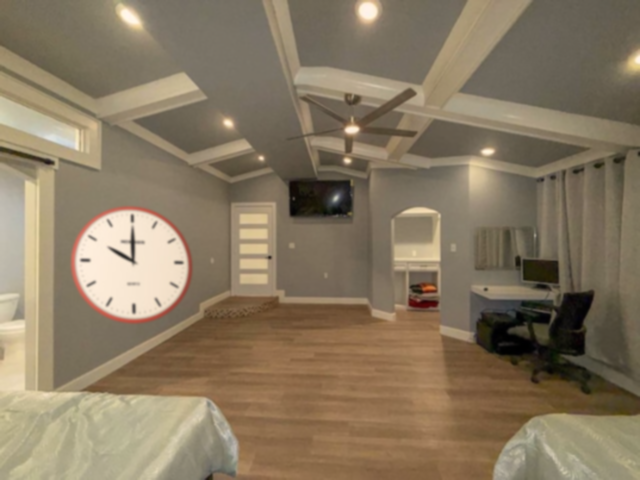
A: 10:00
